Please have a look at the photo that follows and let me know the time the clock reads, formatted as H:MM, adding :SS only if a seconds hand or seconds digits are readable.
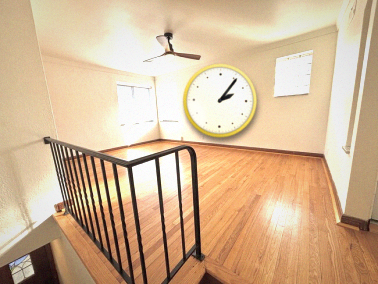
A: 2:06
